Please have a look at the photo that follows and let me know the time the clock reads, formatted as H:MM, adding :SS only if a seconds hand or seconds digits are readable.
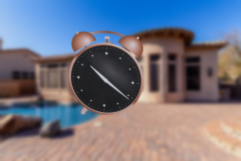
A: 10:21
